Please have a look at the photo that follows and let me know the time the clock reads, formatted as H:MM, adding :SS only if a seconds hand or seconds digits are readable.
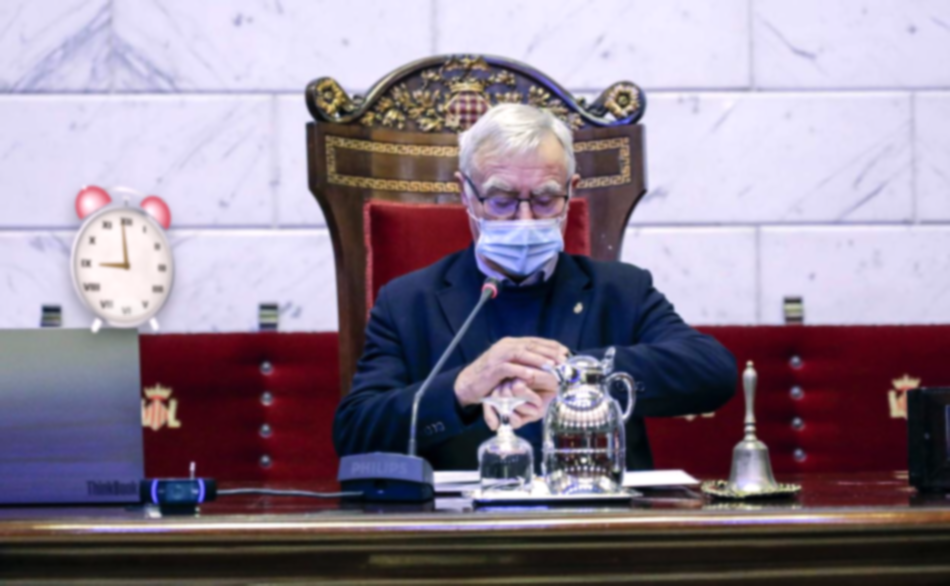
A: 8:59
